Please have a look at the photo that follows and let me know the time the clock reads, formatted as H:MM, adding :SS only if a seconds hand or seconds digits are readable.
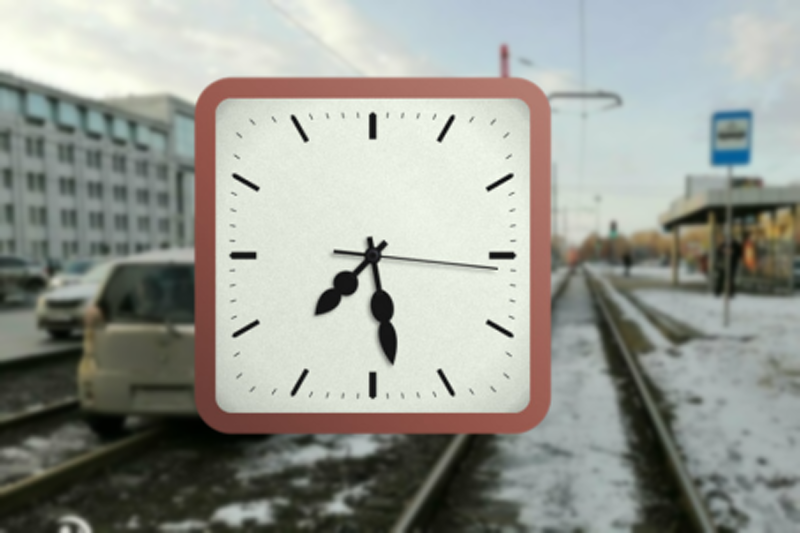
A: 7:28:16
